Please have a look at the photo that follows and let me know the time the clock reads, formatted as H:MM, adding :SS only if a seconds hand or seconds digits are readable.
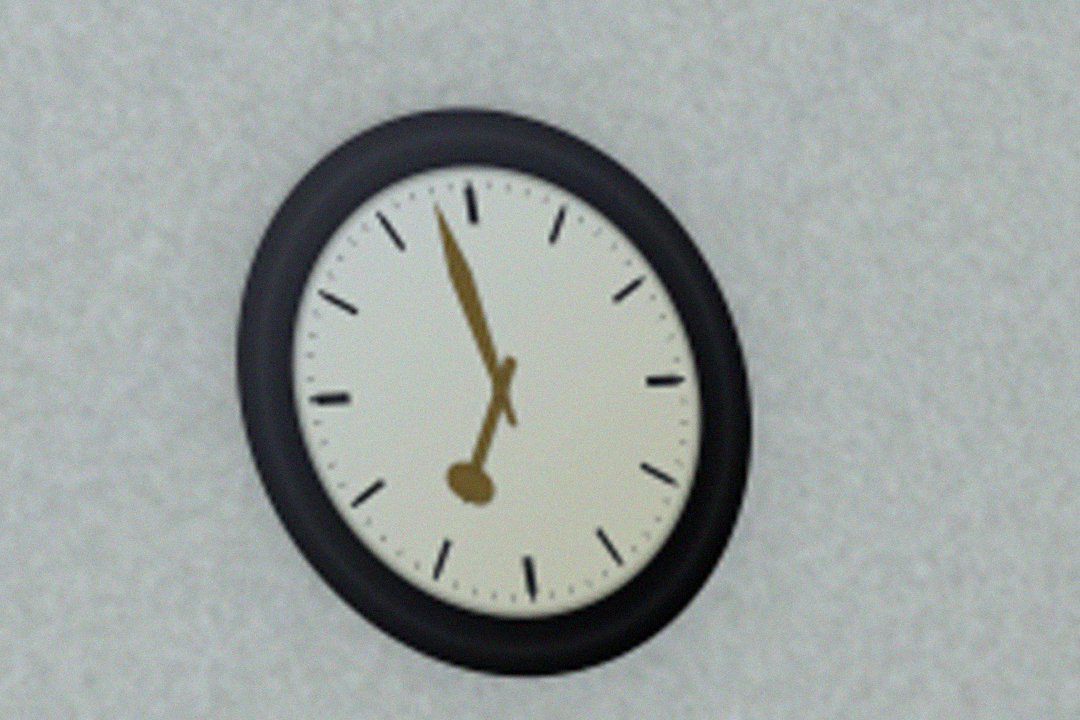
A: 6:58
